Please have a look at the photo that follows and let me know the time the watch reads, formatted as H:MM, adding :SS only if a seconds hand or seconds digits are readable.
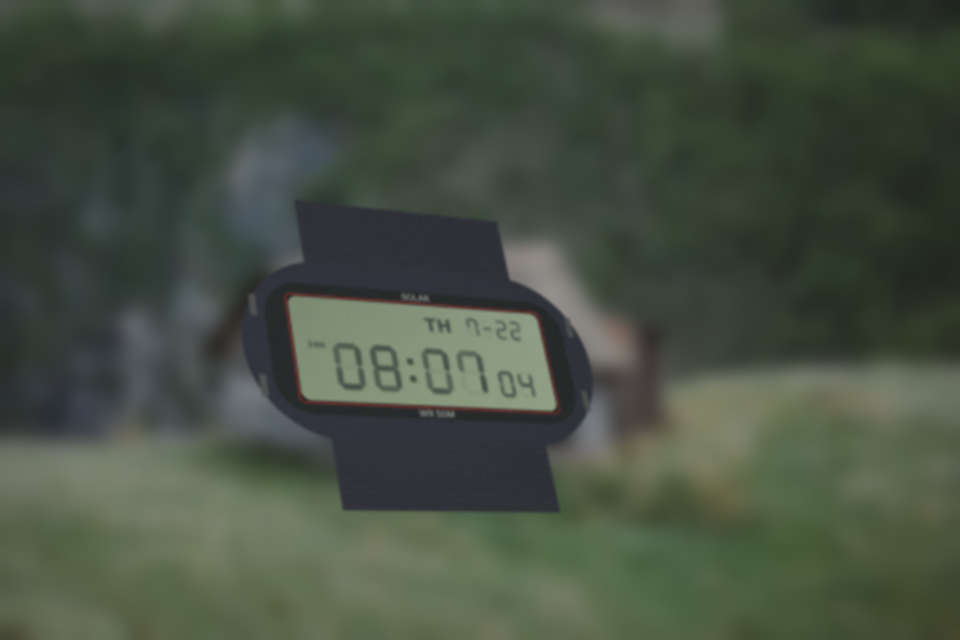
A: 8:07:04
